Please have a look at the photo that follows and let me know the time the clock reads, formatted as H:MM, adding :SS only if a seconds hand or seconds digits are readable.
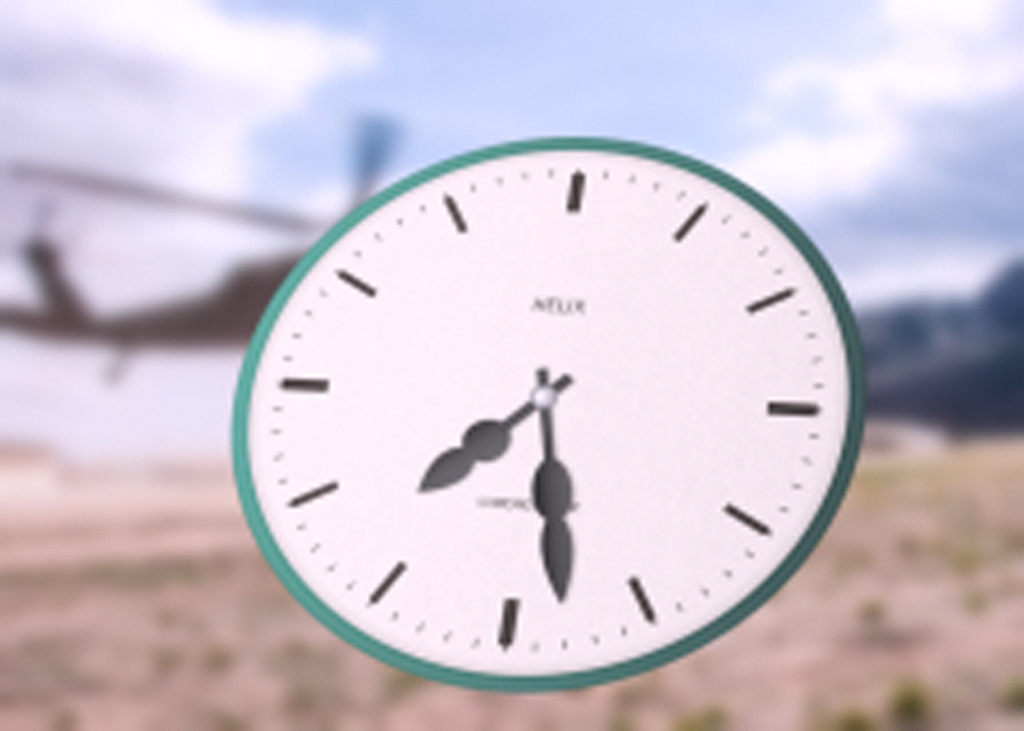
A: 7:28
